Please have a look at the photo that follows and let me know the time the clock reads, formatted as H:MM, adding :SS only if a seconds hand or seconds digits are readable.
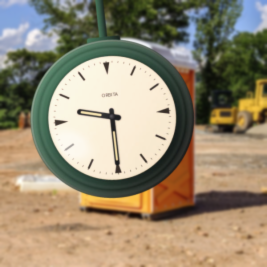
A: 9:30
